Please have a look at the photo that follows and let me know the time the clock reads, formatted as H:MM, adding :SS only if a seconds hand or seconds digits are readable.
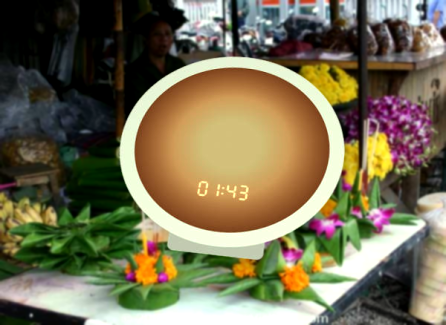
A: 1:43
